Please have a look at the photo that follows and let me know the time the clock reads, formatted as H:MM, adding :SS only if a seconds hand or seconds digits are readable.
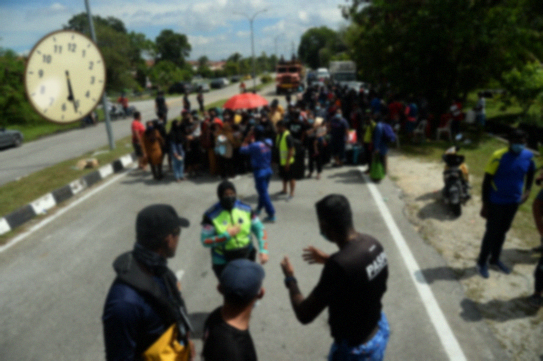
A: 5:26
